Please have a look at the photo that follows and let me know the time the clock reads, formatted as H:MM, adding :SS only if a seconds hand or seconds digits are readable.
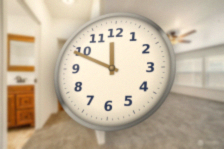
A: 11:49
